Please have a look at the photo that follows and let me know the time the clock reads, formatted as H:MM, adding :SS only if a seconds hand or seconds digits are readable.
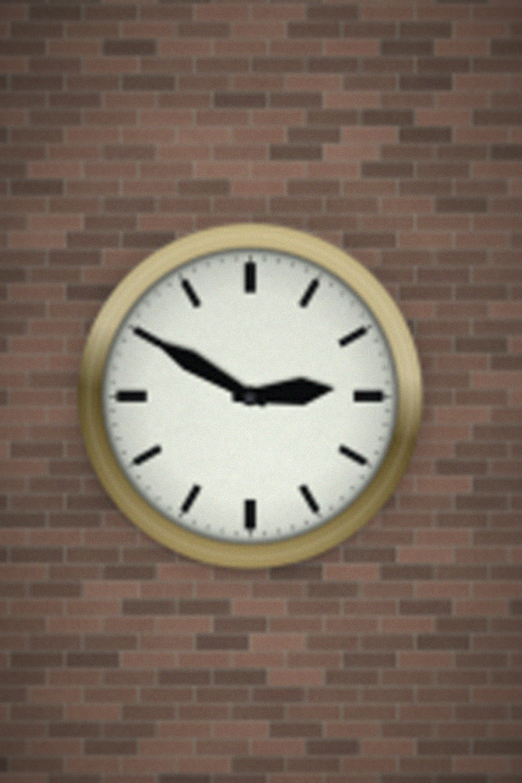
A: 2:50
